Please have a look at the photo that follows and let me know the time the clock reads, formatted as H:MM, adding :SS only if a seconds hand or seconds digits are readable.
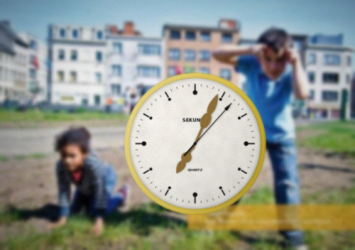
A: 7:04:07
